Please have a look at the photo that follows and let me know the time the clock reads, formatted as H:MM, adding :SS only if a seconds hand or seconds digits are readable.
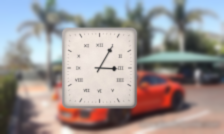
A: 3:05
